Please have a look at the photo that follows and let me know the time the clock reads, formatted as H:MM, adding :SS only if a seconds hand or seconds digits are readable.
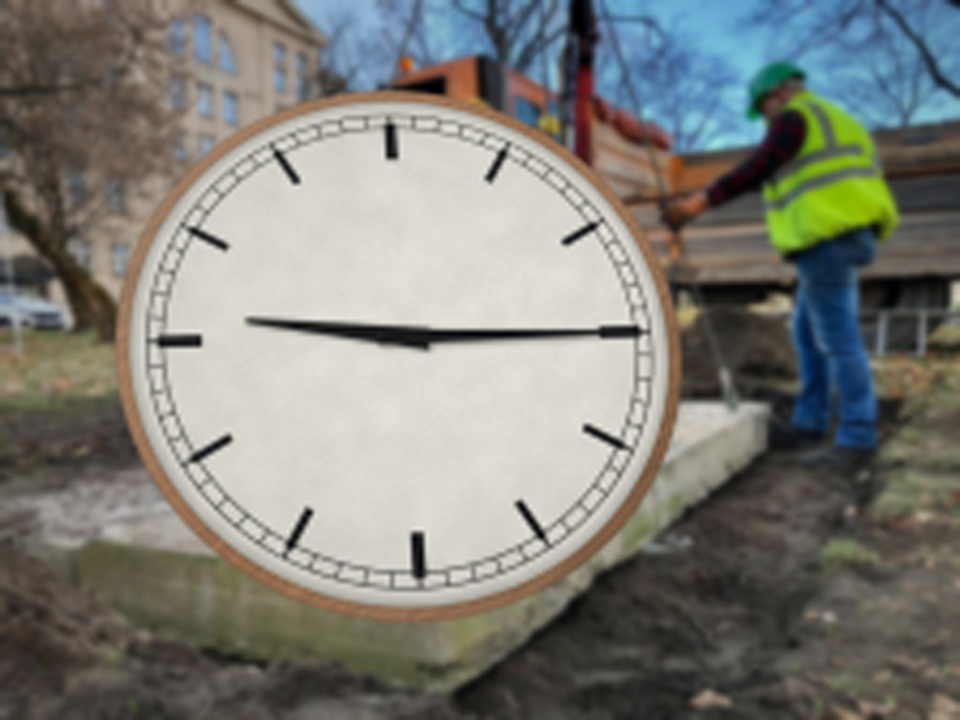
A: 9:15
